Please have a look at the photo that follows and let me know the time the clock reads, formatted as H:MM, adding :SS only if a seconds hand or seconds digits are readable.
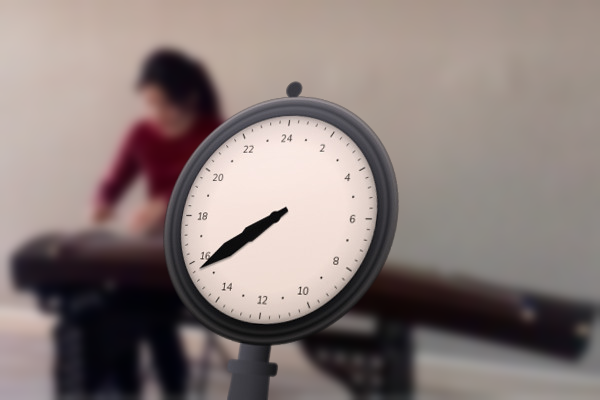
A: 15:39
